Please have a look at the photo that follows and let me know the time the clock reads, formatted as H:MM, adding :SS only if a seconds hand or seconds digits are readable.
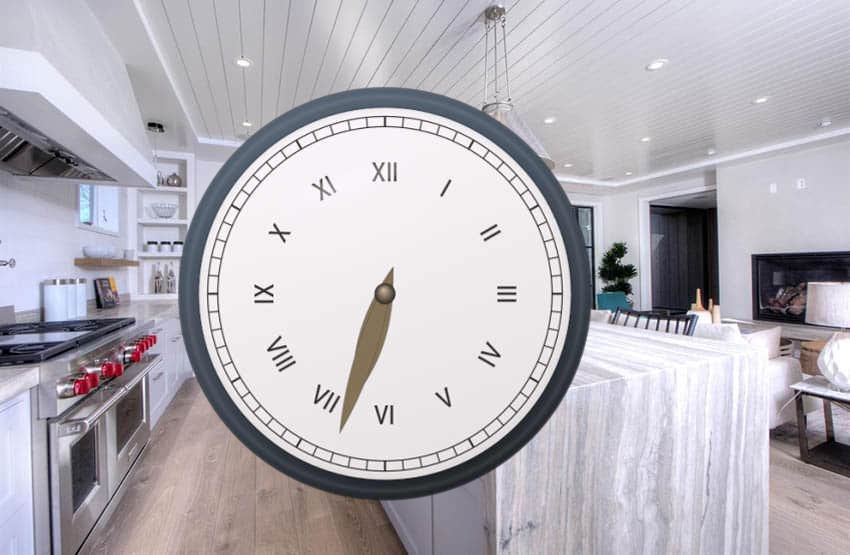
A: 6:33
